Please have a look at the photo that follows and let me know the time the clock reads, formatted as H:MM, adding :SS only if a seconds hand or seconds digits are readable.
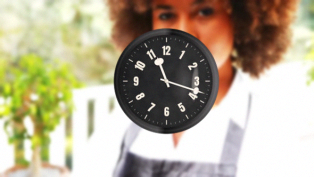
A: 11:18
